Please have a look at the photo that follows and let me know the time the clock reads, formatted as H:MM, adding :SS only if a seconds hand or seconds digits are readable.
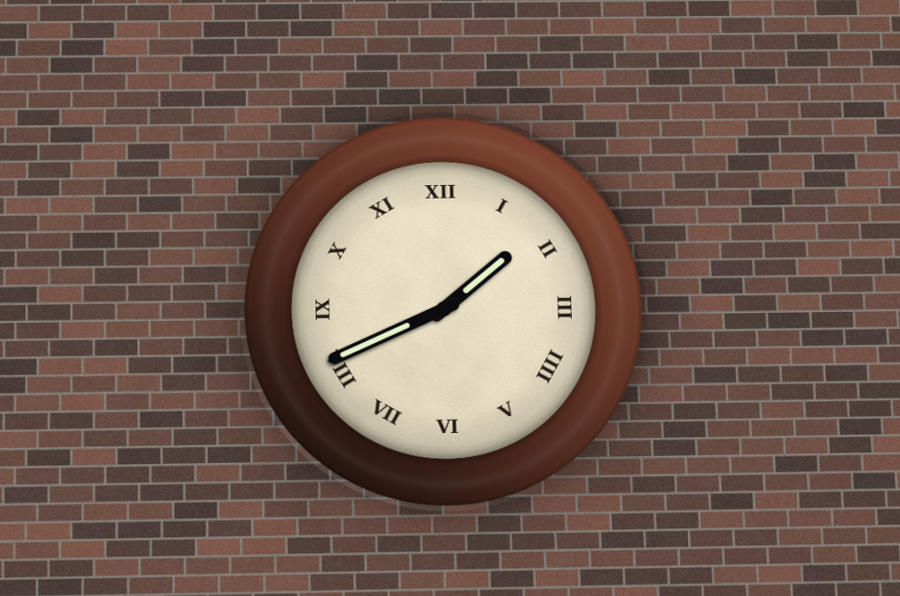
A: 1:41
